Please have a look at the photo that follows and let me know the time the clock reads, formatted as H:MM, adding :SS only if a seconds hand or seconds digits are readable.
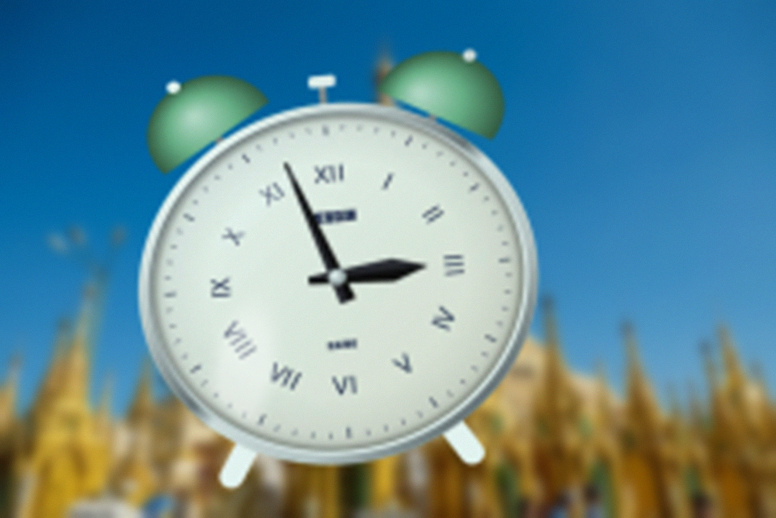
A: 2:57
